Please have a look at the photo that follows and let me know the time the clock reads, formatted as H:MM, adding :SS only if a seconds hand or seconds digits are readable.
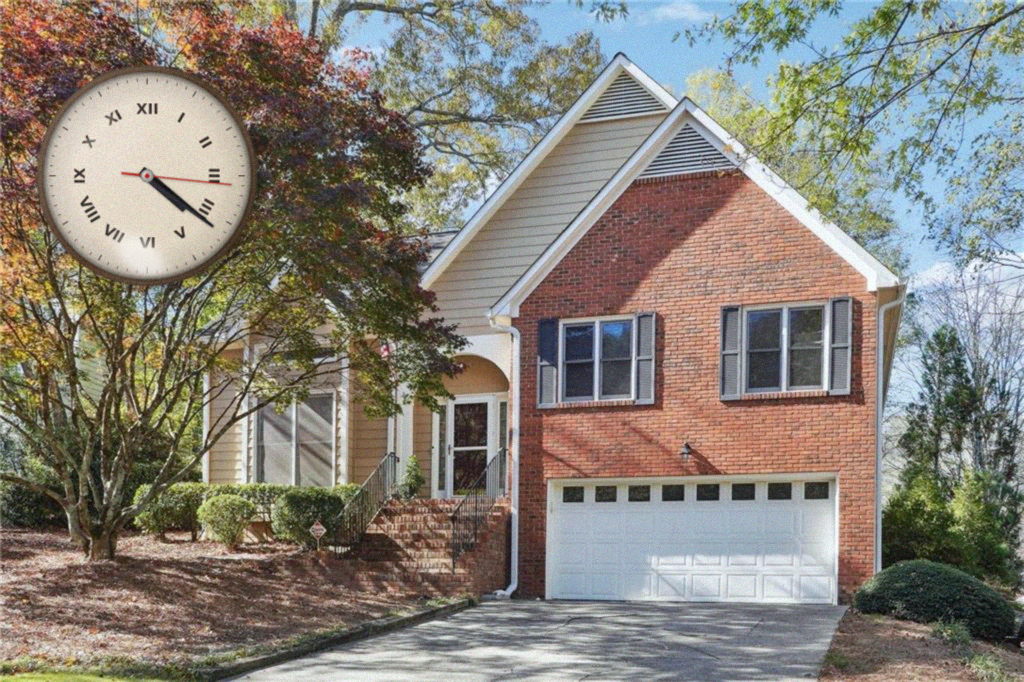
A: 4:21:16
